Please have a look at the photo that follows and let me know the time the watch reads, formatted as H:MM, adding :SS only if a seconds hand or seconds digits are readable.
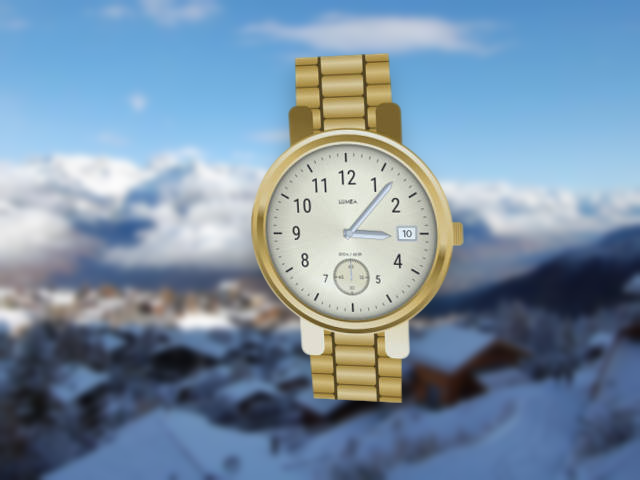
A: 3:07
